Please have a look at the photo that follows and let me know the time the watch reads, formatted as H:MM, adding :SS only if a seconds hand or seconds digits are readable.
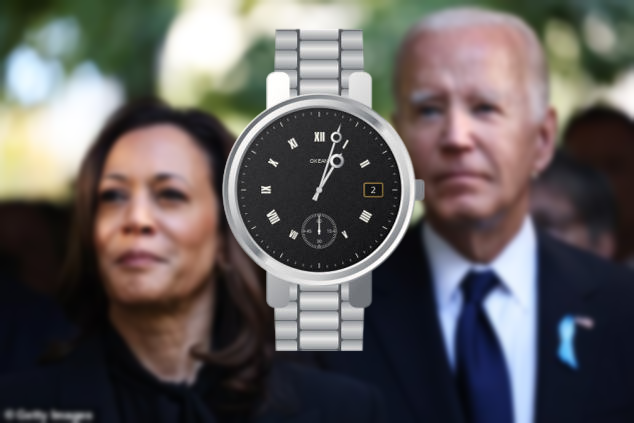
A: 1:03
